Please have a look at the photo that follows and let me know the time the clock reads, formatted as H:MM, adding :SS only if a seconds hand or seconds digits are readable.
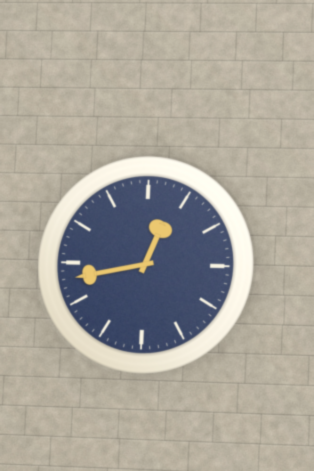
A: 12:43
